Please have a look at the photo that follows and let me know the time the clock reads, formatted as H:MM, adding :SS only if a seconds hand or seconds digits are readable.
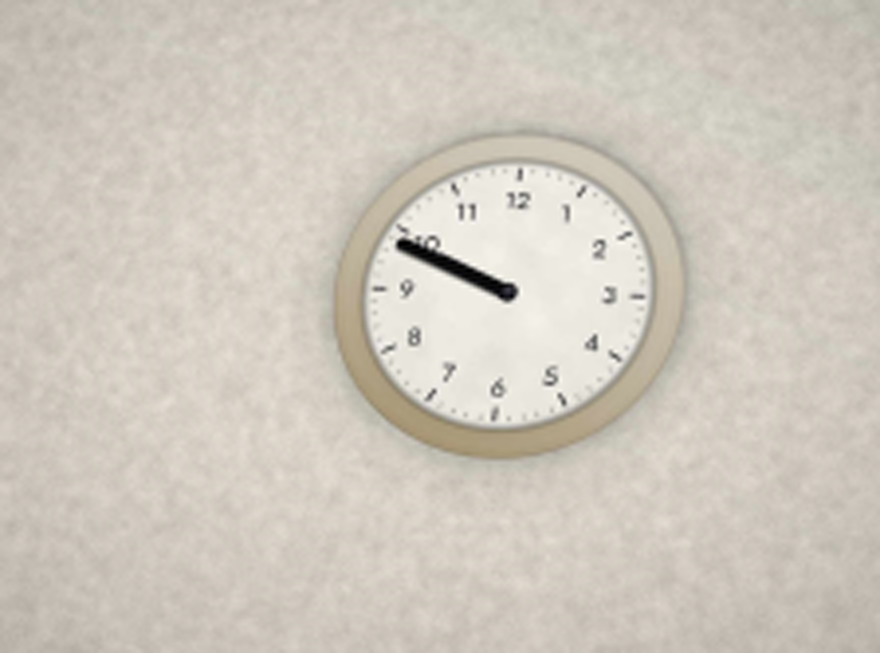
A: 9:49
